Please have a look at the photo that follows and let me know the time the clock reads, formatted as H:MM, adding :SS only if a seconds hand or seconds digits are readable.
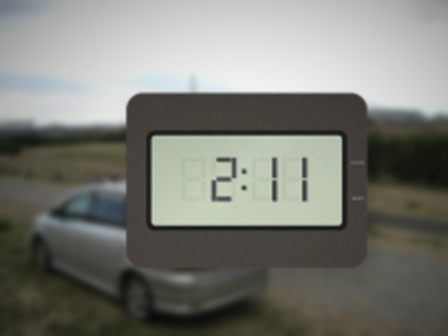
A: 2:11
